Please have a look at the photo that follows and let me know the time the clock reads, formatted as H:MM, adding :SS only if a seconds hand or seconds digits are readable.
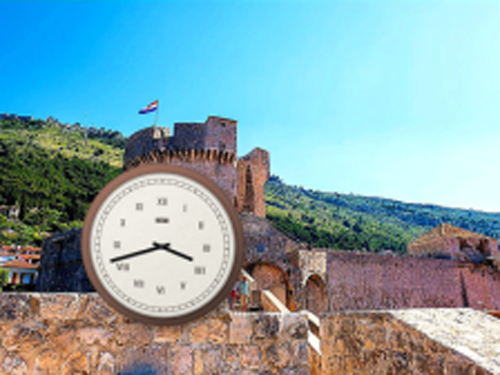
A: 3:42
